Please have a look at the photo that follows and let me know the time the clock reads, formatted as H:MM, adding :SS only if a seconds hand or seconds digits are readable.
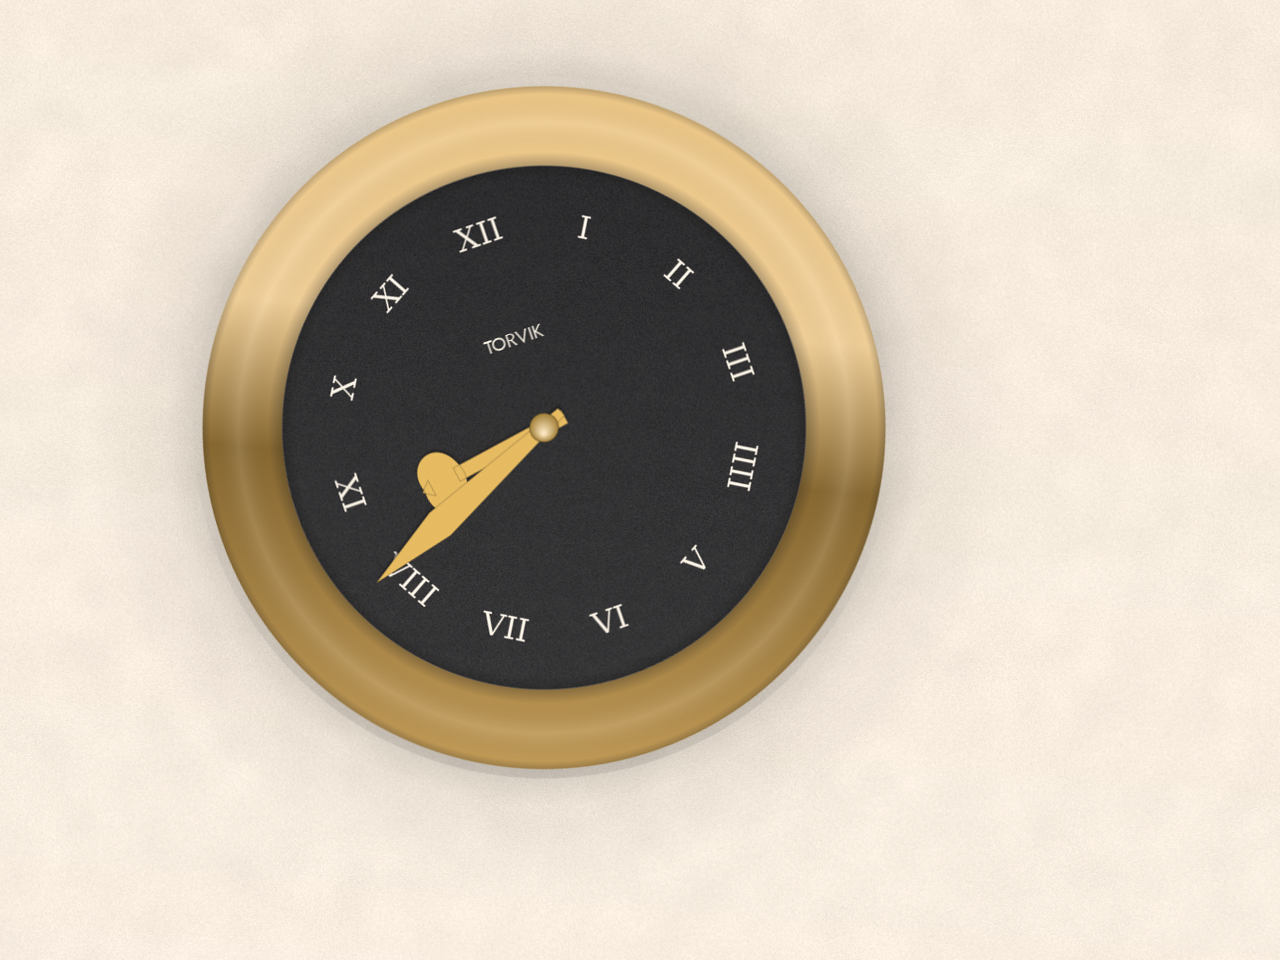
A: 8:41
